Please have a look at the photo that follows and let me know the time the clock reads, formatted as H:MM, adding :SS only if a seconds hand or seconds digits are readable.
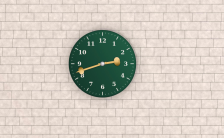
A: 2:42
